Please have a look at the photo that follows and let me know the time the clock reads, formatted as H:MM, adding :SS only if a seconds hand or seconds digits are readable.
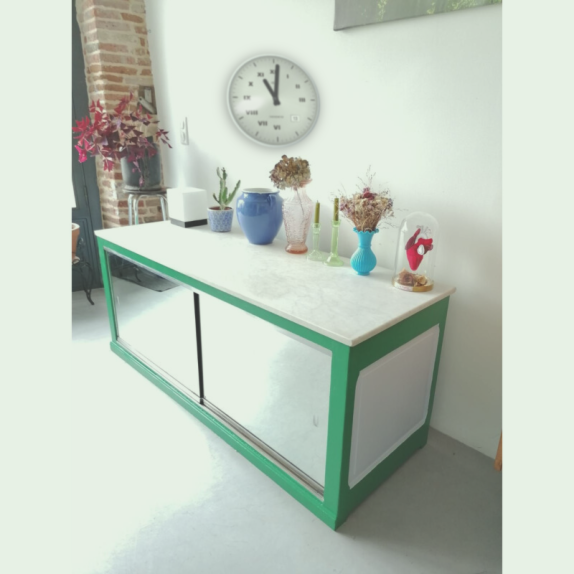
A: 11:01
